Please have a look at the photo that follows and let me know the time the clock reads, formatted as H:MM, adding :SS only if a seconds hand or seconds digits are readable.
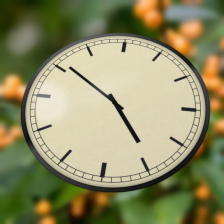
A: 4:51
